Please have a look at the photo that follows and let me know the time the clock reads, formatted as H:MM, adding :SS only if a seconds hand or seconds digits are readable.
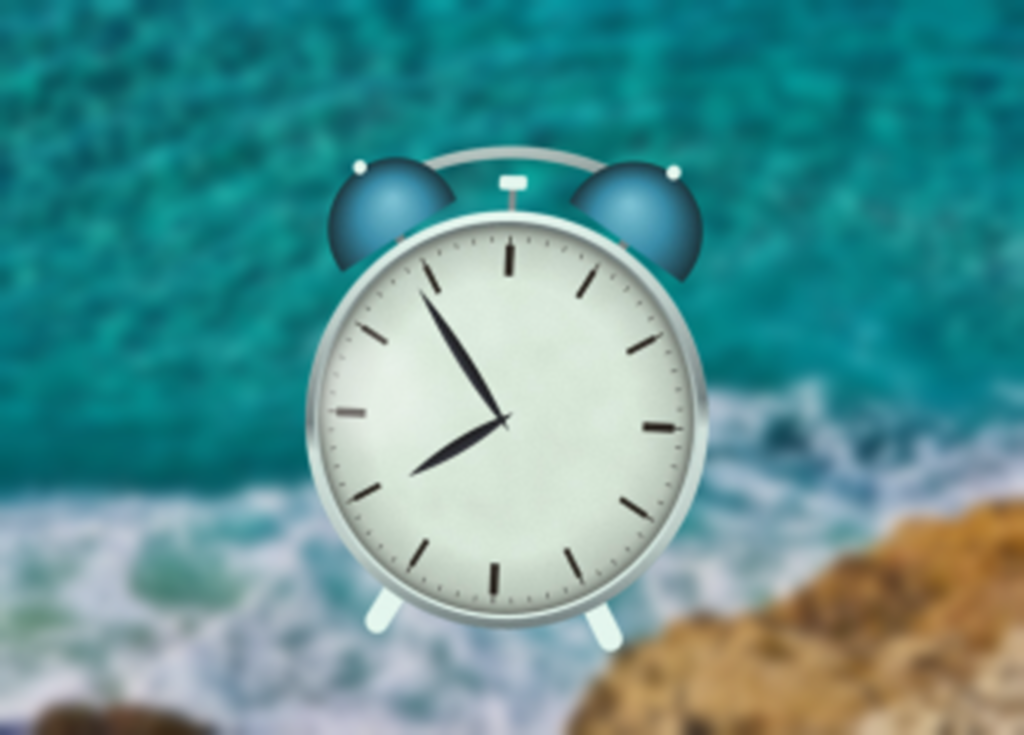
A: 7:54
